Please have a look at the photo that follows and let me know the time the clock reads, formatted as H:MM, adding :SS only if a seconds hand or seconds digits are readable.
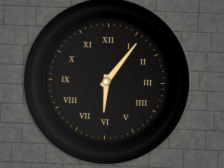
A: 6:06
